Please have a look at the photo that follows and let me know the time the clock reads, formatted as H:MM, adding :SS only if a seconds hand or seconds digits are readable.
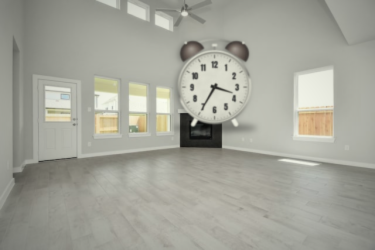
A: 3:35
